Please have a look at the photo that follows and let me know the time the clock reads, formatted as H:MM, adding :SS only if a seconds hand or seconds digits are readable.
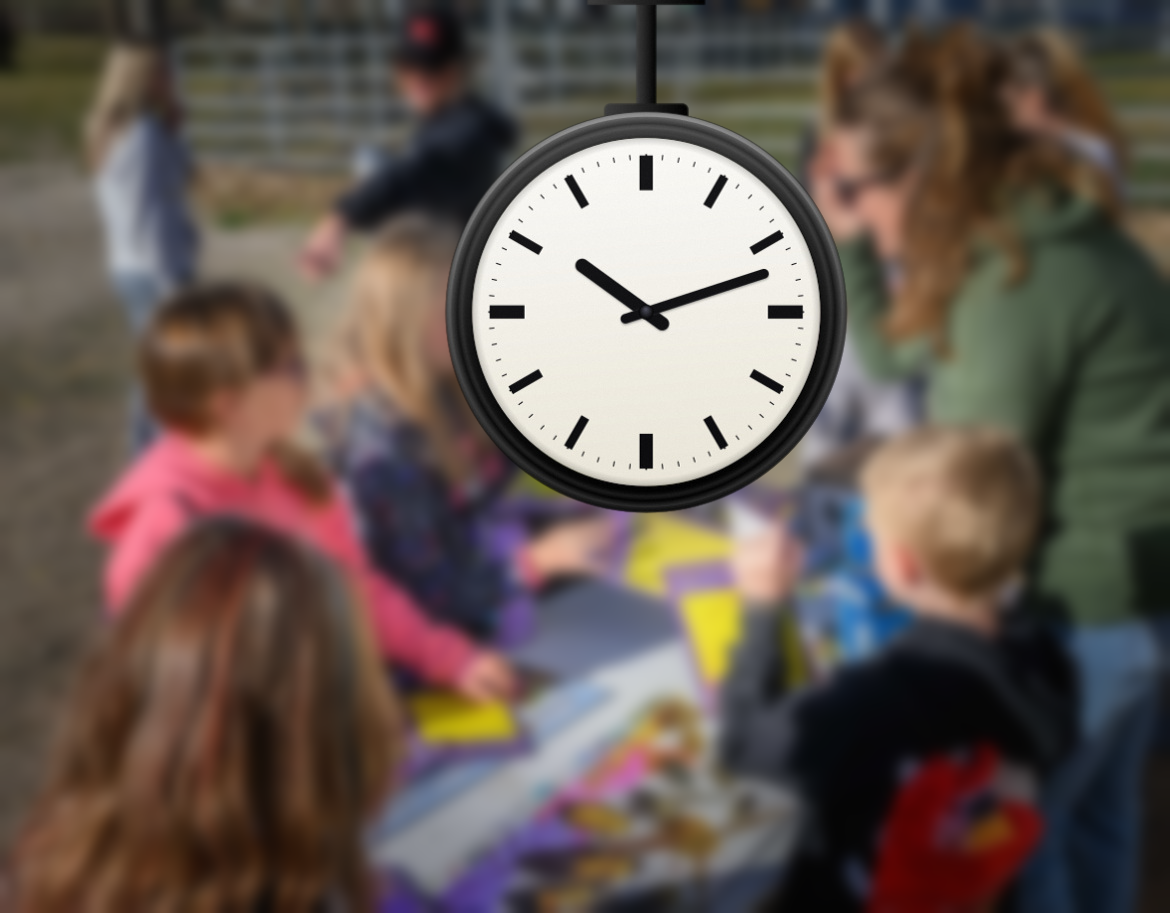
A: 10:12
